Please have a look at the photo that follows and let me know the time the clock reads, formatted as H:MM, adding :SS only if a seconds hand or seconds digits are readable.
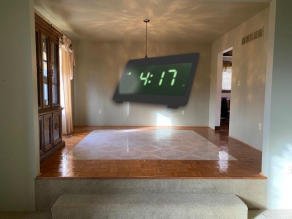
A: 4:17
